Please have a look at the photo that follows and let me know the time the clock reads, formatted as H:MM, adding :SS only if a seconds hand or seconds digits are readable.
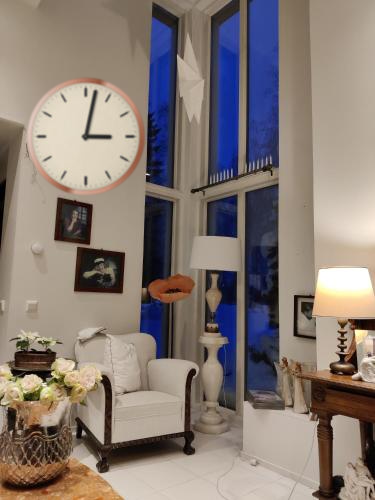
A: 3:02
